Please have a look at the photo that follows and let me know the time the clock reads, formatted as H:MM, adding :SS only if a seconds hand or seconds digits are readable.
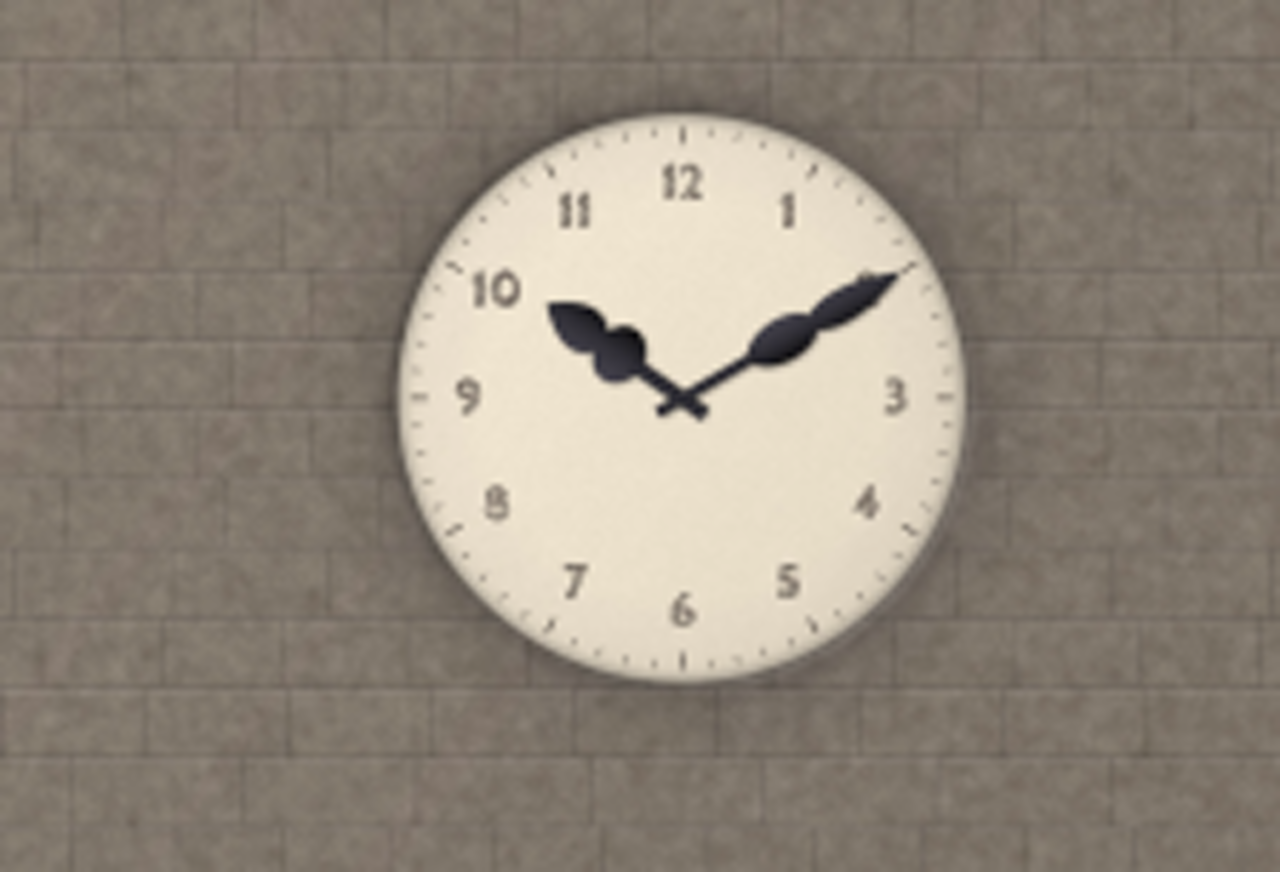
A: 10:10
